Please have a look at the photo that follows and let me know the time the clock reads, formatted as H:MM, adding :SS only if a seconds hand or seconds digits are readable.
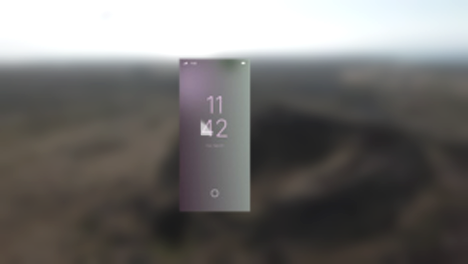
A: 11:42
